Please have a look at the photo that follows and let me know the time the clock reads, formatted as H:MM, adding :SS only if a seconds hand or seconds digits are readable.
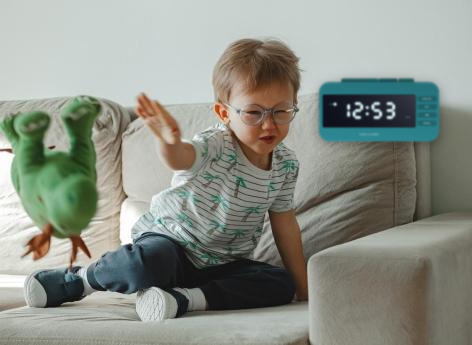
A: 12:53
